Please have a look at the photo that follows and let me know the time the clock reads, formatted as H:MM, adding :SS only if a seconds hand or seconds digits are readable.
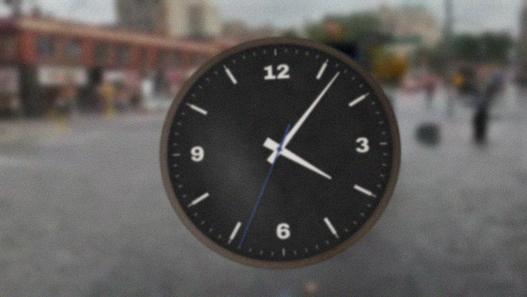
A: 4:06:34
